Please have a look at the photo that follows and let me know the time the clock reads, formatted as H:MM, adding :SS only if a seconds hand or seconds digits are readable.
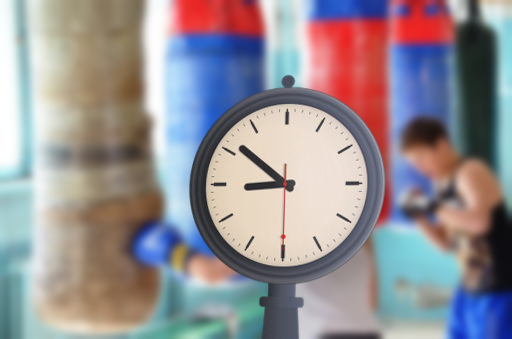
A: 8:51:30
